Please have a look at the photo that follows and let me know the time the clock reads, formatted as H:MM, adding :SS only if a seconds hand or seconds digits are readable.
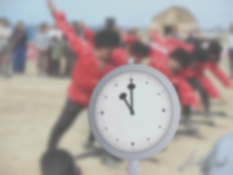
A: 11:00
